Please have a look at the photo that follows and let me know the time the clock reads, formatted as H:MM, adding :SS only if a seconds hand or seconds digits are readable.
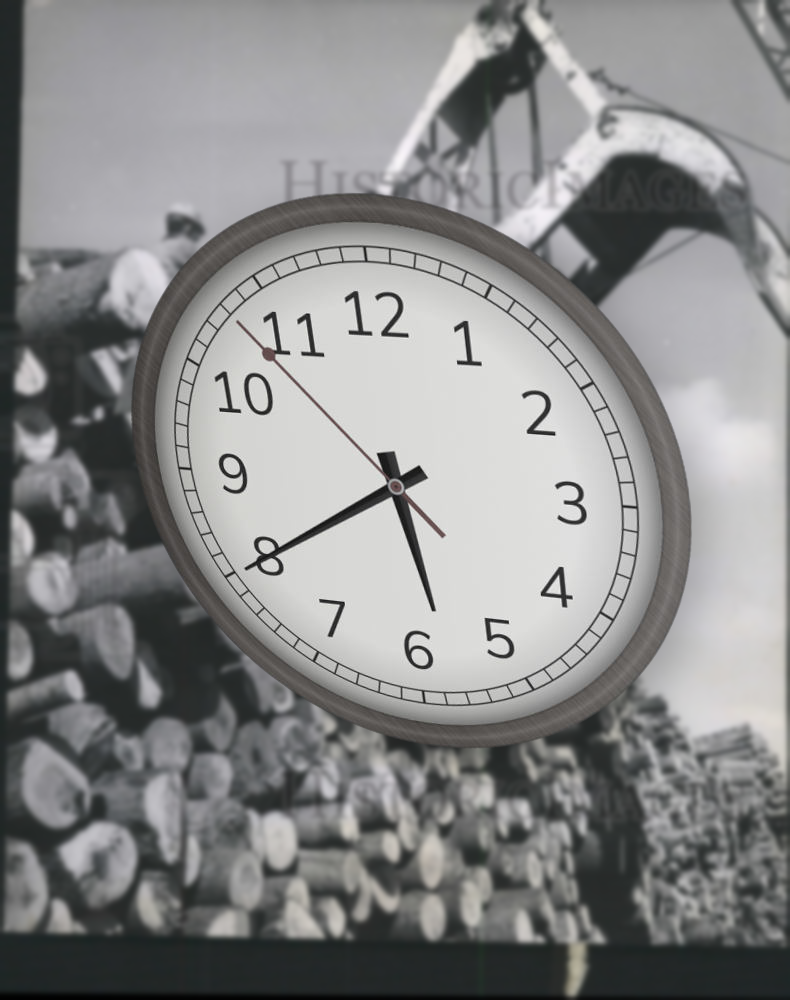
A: 5:39:53
